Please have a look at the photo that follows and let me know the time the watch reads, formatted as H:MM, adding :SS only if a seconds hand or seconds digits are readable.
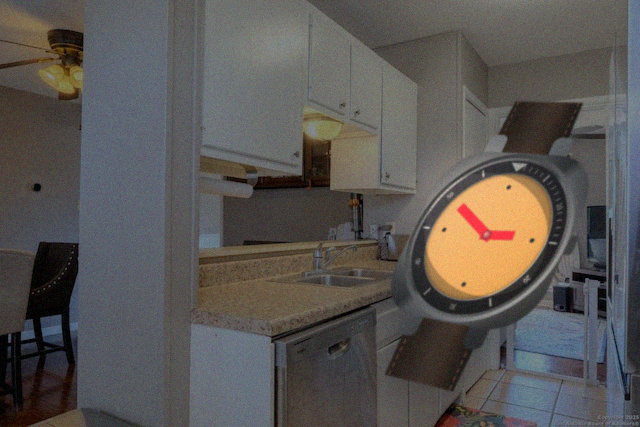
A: 2:50
